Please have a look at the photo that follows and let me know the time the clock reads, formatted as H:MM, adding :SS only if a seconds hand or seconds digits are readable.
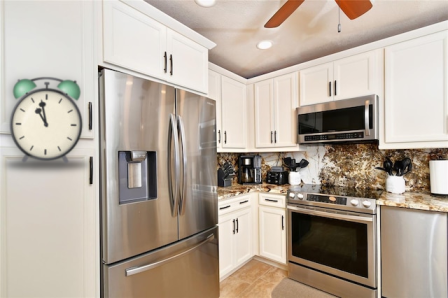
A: 10:58
